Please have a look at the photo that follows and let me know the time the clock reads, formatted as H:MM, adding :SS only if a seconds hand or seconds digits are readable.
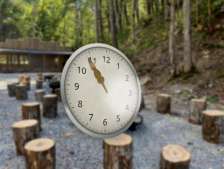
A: 10:54
